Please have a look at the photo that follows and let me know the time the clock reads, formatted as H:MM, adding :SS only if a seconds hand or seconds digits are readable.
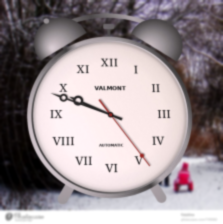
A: 9:48:24
